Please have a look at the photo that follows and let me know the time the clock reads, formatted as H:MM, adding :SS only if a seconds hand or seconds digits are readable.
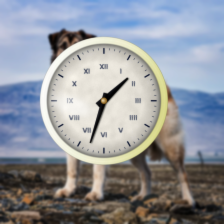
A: 1:33
